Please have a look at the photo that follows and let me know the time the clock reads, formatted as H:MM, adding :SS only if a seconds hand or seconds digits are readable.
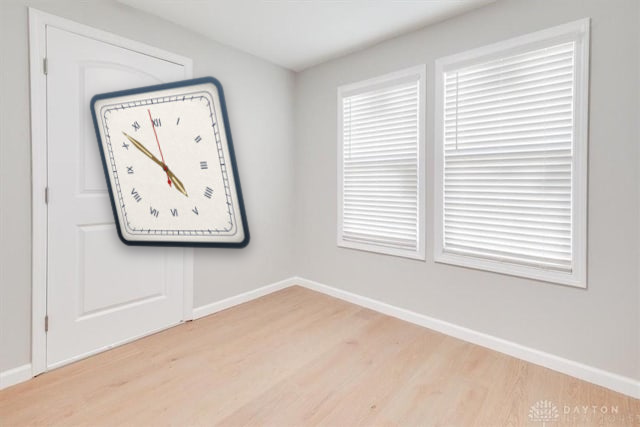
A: 4:51:59
